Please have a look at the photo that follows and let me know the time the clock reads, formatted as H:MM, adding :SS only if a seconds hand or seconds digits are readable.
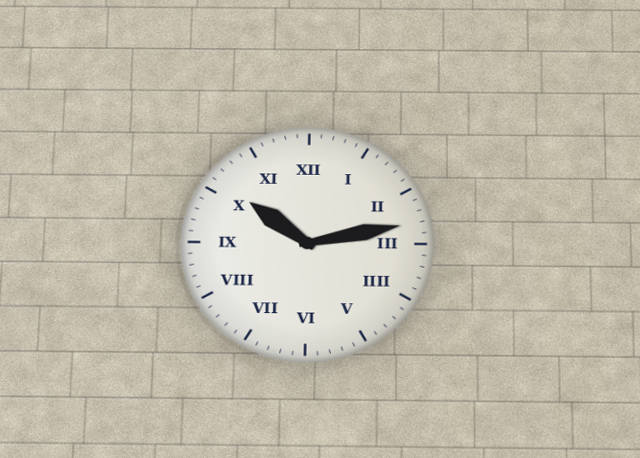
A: 10:13
